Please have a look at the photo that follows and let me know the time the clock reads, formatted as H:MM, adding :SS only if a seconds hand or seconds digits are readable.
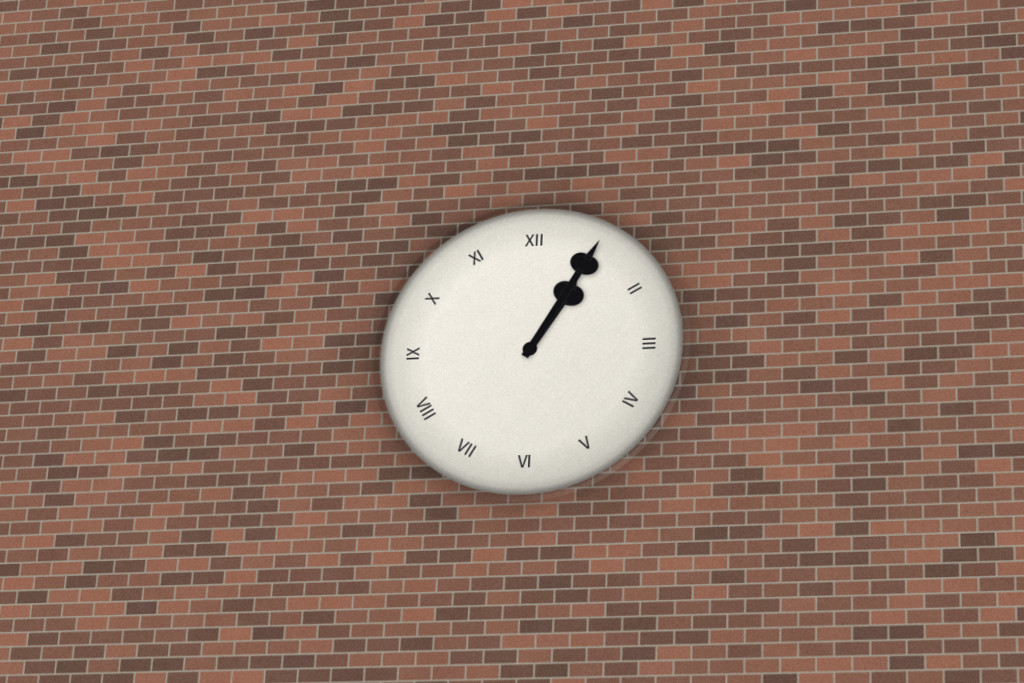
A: 1:05
